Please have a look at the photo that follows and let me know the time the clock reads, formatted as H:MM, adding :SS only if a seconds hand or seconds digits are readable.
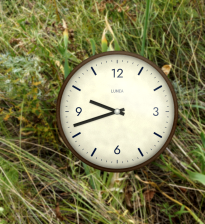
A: 9:42
